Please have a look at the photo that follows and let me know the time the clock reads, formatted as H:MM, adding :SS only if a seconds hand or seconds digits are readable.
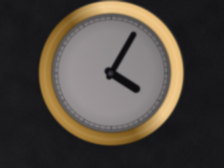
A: 4:05
